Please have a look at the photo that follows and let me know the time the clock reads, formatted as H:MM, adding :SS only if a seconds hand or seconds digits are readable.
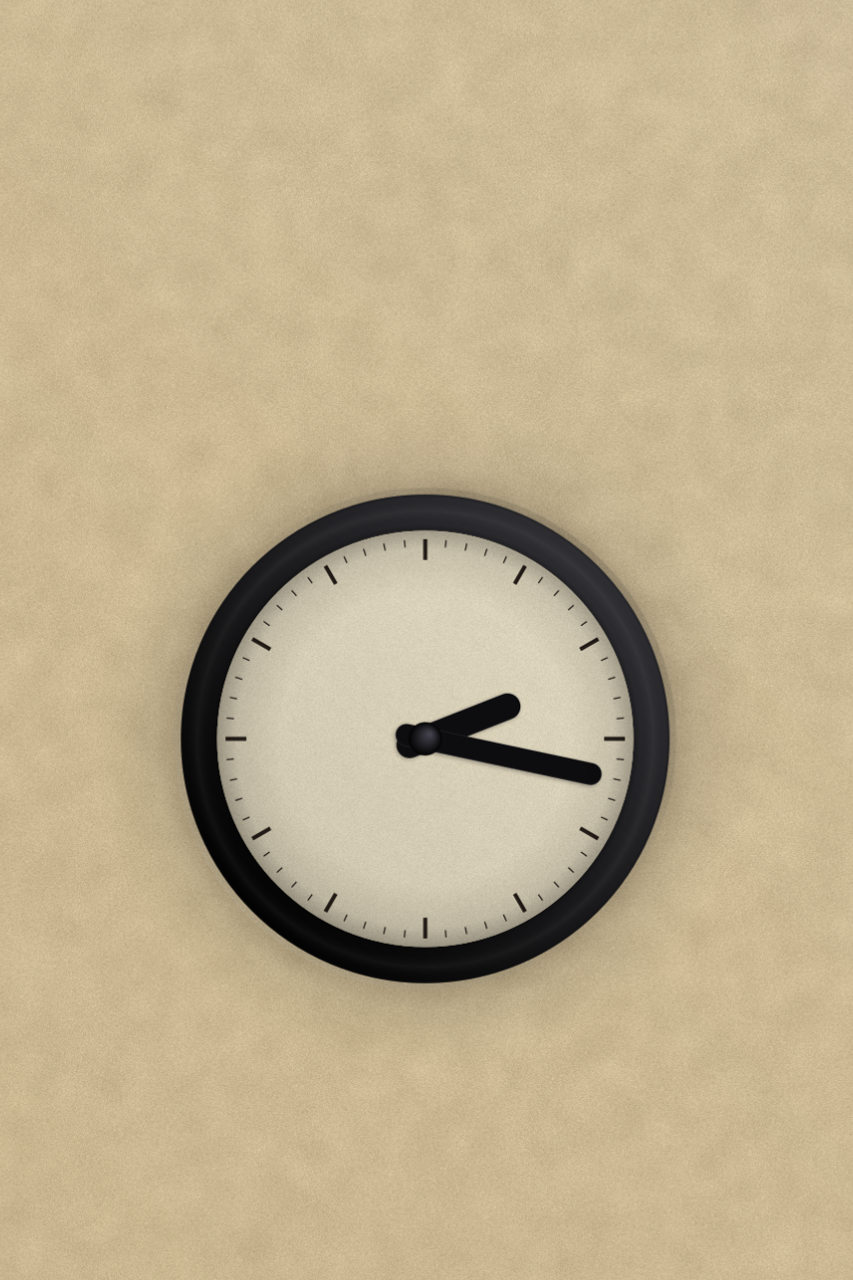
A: 2:17
